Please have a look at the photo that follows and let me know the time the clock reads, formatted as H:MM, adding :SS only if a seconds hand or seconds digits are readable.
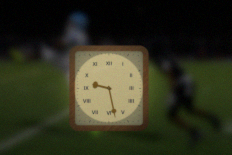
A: 9:28
